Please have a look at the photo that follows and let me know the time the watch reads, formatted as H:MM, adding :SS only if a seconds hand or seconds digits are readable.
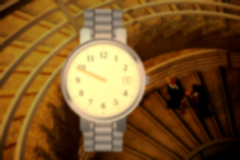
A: 9:49
